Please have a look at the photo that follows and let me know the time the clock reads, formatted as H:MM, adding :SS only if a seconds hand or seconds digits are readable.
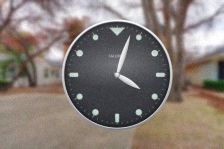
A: 4:03
